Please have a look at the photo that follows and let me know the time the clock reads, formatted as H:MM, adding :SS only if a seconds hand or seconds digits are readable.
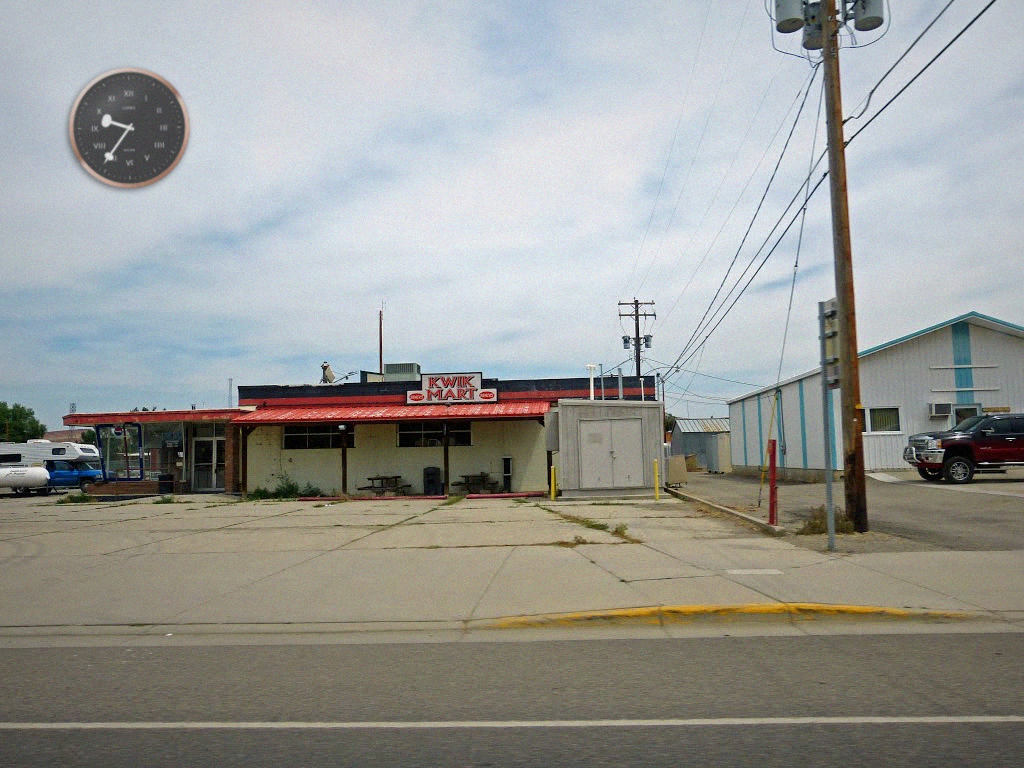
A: 9:36
